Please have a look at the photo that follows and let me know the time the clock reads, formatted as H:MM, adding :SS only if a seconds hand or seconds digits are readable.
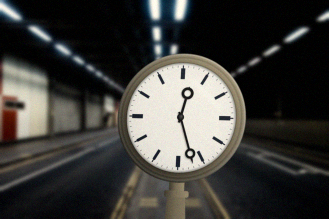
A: 12:27
